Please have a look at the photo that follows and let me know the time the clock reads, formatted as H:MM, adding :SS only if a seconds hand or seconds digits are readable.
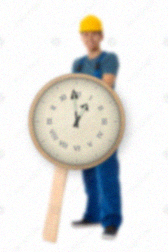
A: 12:59
